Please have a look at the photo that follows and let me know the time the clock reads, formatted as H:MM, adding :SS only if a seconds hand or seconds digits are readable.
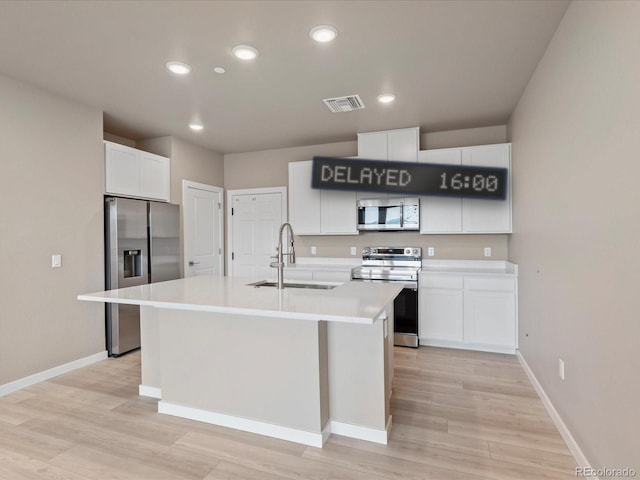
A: 16:00
